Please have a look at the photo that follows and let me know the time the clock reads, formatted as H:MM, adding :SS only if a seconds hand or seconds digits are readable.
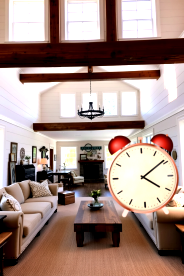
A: 4:09
